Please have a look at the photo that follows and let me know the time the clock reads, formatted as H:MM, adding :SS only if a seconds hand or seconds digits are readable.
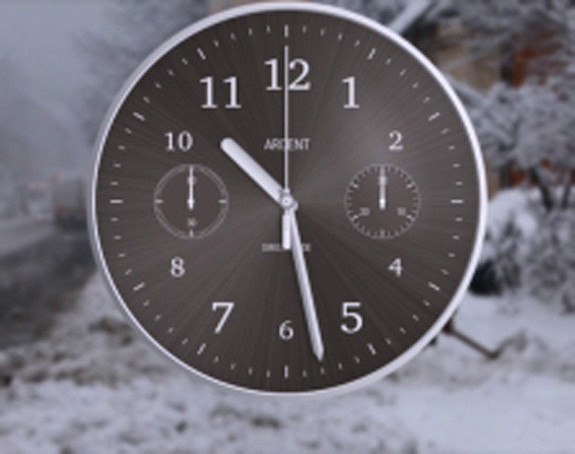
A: 10:28
